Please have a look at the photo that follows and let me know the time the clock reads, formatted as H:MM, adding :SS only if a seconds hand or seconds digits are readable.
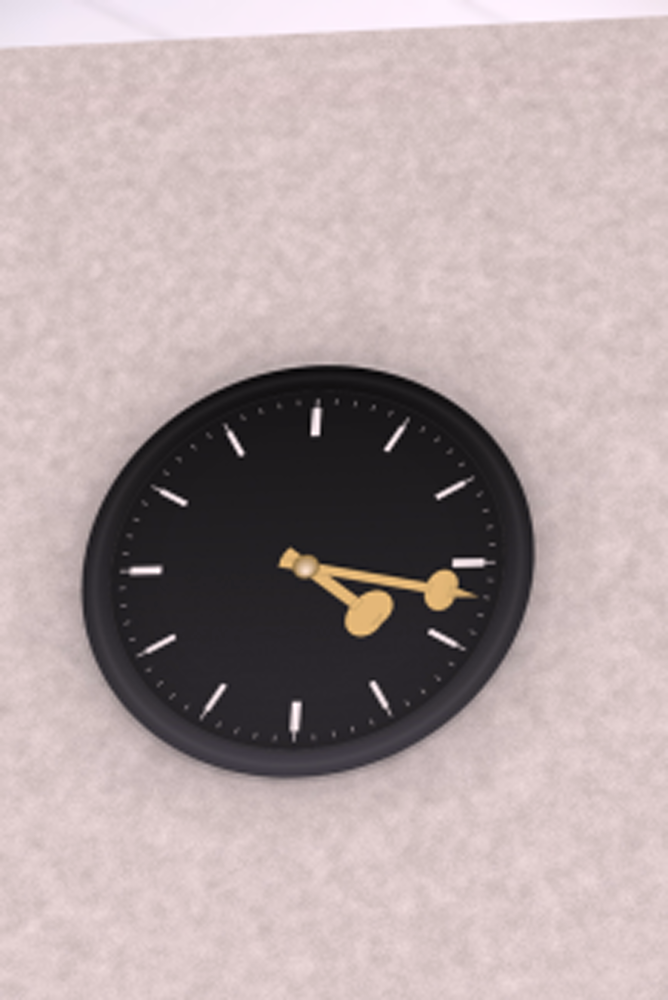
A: 4:17
